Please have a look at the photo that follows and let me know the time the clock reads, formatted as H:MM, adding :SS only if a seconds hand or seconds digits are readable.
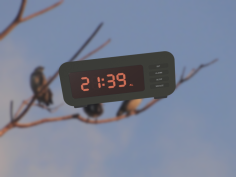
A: 21:39
